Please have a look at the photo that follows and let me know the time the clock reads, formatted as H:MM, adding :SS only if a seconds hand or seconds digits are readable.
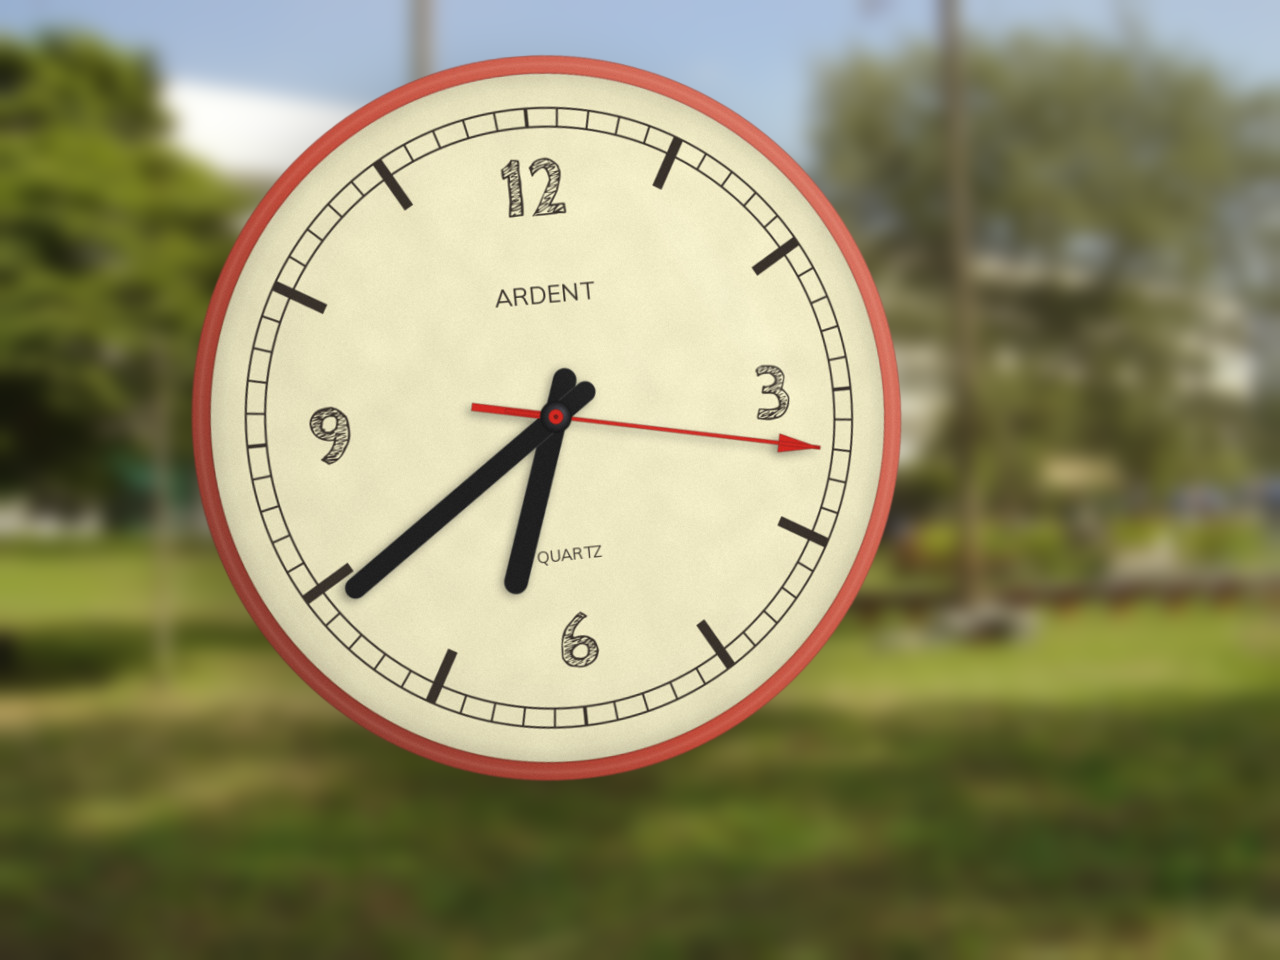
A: 6:39:17
